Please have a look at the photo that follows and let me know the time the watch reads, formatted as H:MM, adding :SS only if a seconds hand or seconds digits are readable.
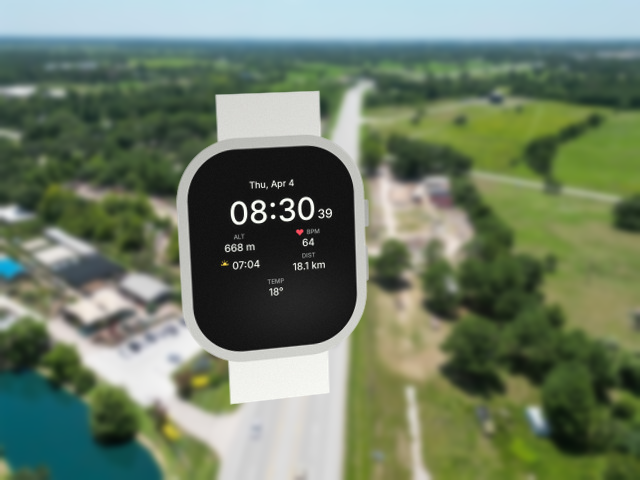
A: 8:30:39
